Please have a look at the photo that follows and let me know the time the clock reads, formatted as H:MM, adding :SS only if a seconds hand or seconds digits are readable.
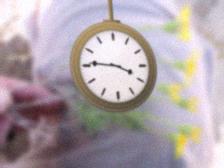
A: 3:46
